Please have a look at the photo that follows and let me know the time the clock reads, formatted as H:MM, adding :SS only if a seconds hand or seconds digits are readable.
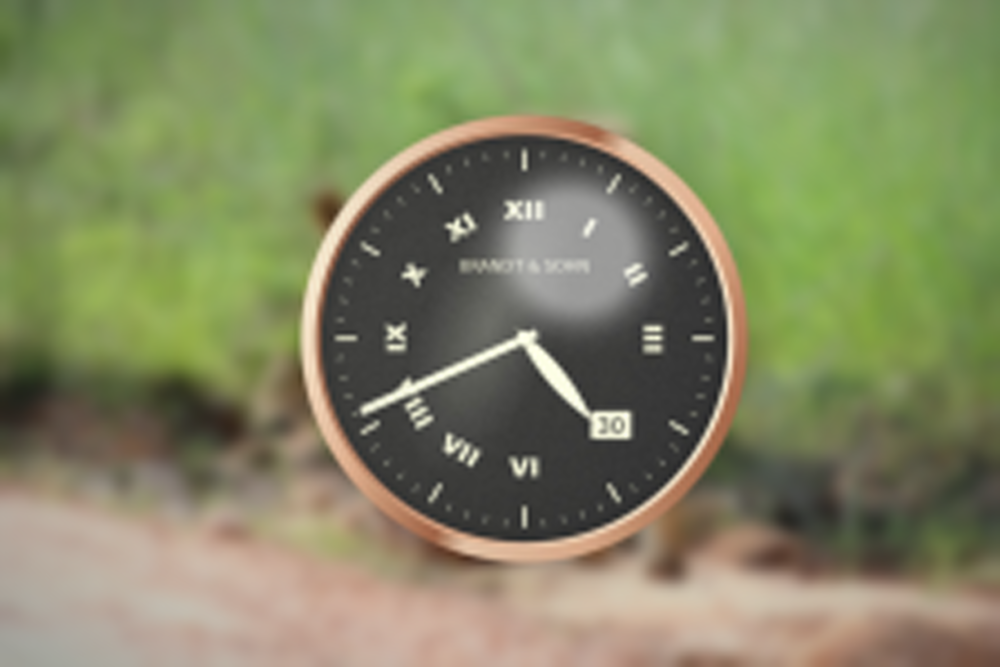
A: 4:41
